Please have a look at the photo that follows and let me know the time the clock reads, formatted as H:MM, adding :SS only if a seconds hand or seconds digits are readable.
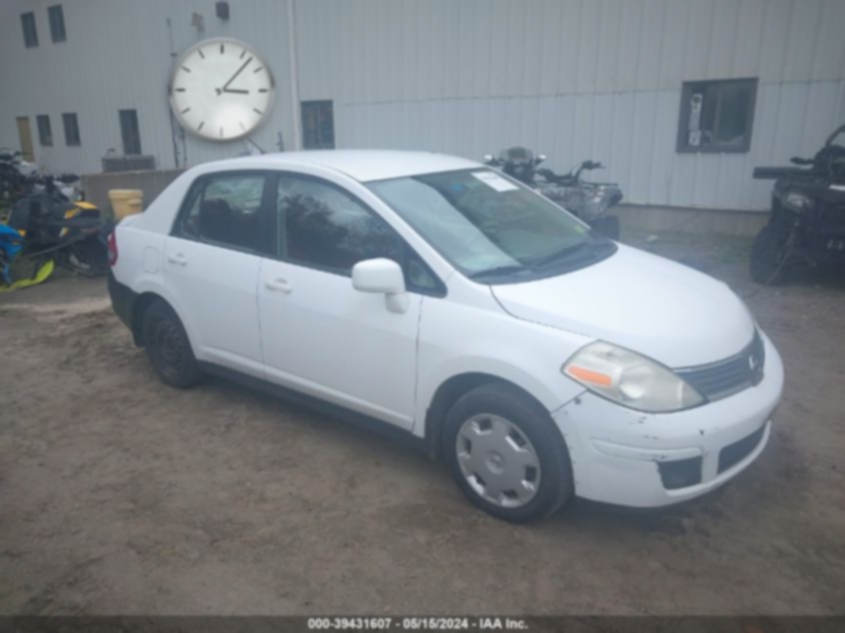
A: 3:07
